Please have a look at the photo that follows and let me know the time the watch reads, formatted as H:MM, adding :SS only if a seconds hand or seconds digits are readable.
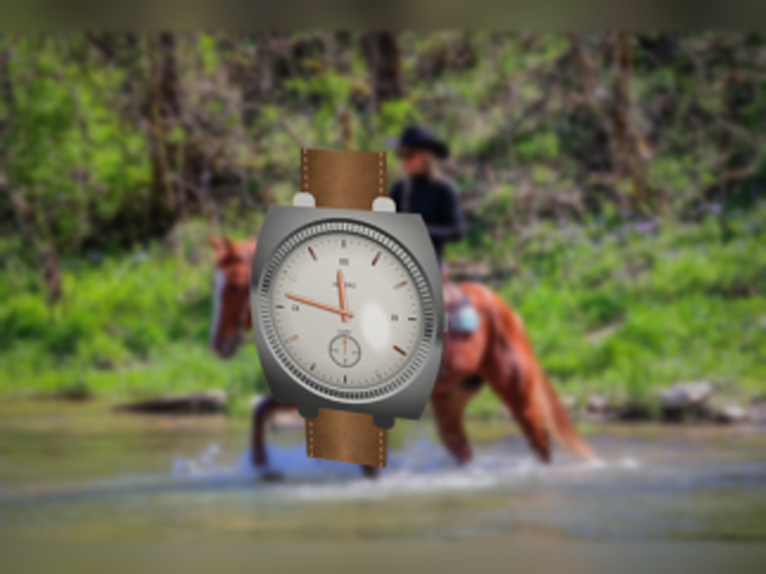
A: 11:47
